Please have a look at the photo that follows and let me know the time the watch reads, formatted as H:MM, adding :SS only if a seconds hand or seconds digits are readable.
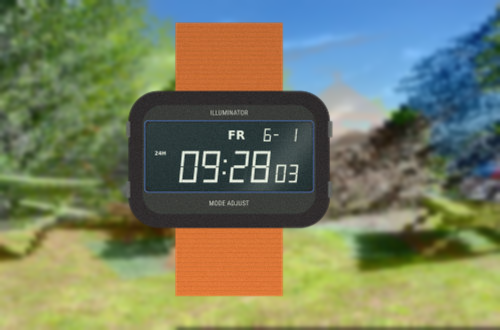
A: 9:28:03
